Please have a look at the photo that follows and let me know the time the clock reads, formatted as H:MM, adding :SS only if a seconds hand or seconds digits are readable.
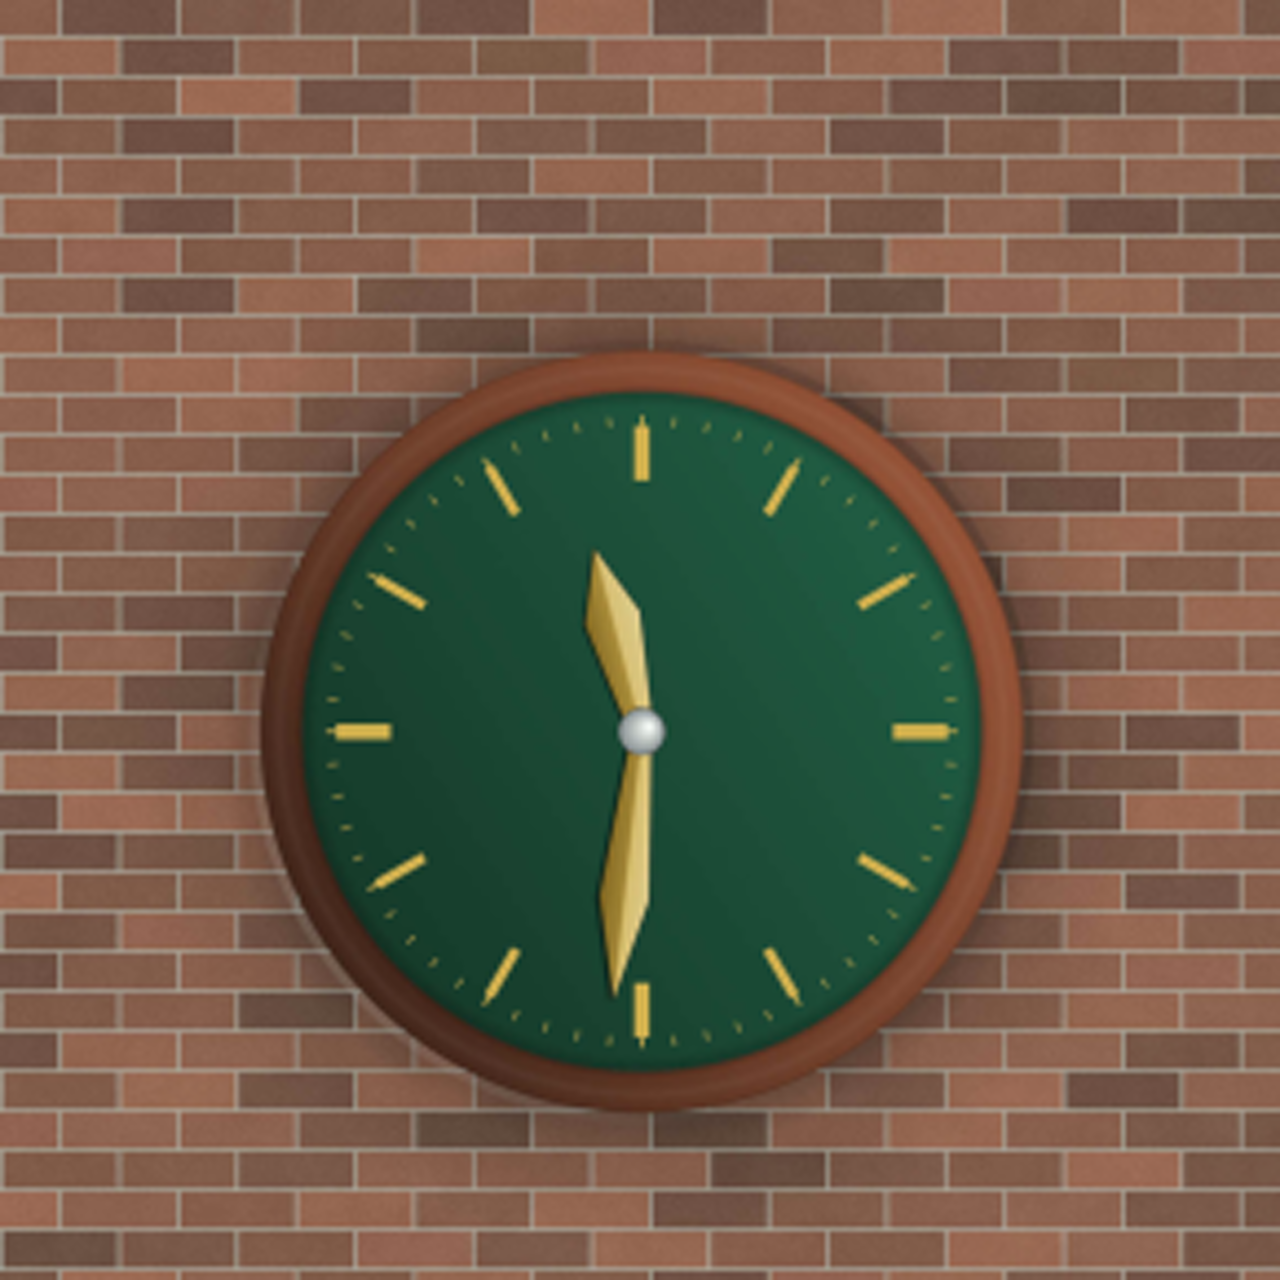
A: 11:31
